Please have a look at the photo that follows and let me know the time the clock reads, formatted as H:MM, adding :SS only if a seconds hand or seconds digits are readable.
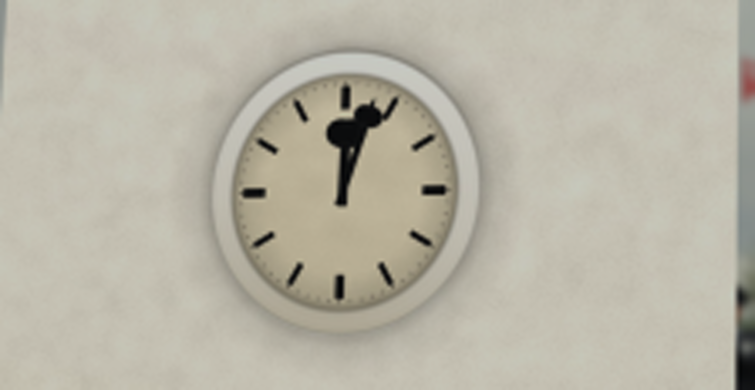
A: 12:03
